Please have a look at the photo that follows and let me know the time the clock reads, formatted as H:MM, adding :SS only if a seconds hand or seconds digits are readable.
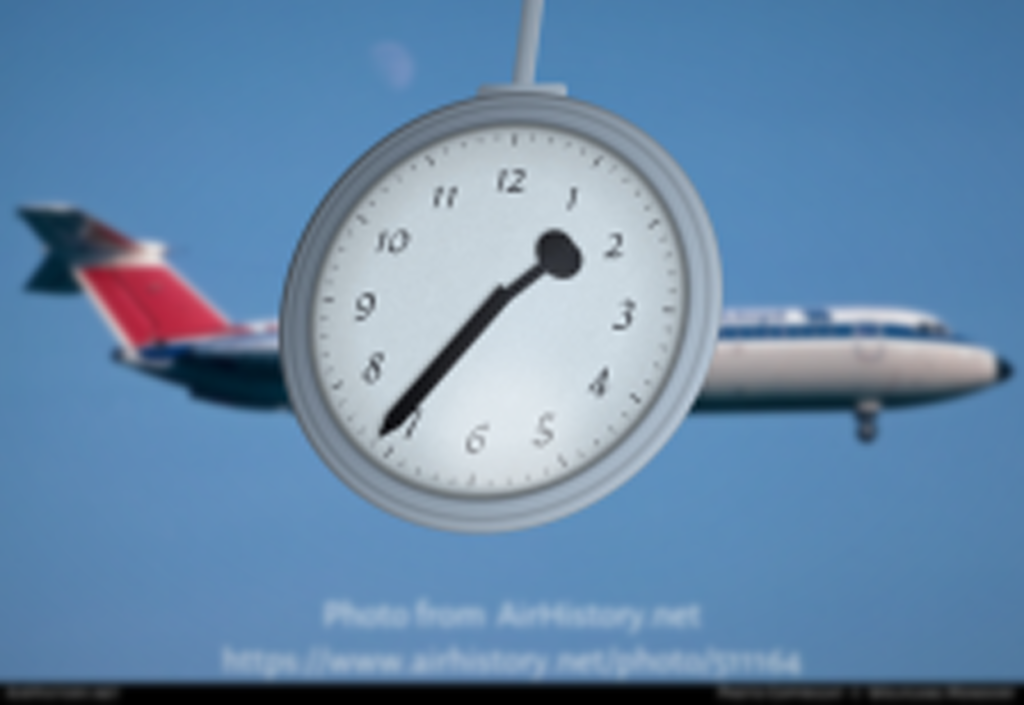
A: 1:36
